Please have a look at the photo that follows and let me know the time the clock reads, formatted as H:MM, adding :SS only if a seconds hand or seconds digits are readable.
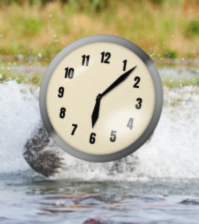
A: 6:07
